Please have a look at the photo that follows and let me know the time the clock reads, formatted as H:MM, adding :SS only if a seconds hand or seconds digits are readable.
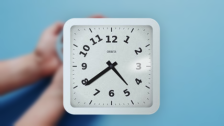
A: 4:39
